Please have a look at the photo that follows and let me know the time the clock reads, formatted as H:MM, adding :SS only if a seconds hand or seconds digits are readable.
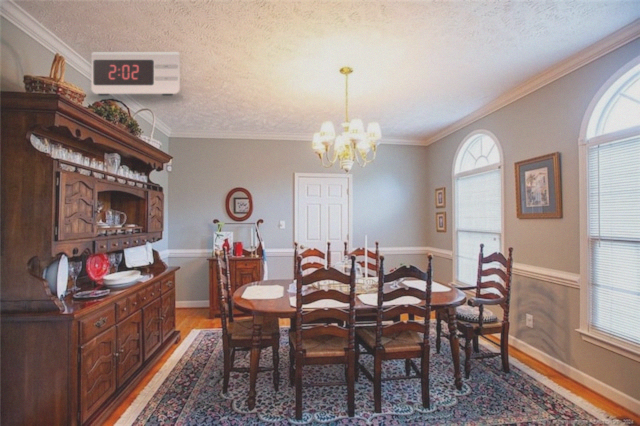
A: 2:02
